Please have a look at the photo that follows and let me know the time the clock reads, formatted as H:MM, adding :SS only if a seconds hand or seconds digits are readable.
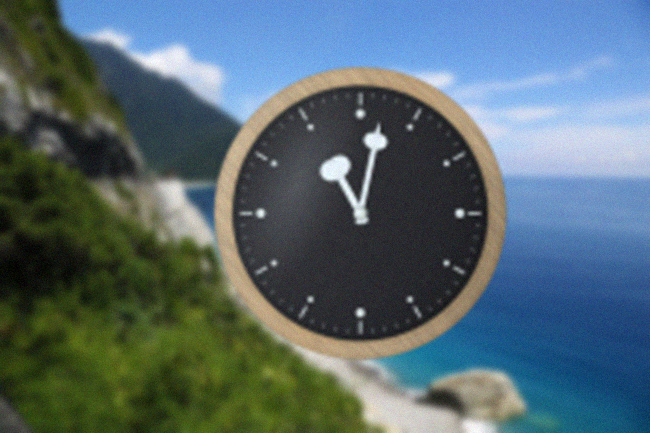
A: 11:02
